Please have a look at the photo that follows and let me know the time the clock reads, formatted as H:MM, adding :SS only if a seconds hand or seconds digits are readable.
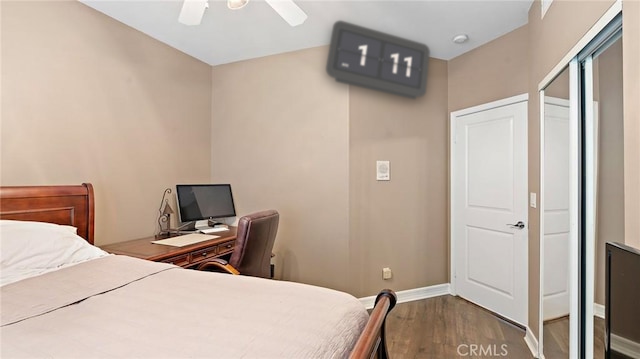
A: 1:11
